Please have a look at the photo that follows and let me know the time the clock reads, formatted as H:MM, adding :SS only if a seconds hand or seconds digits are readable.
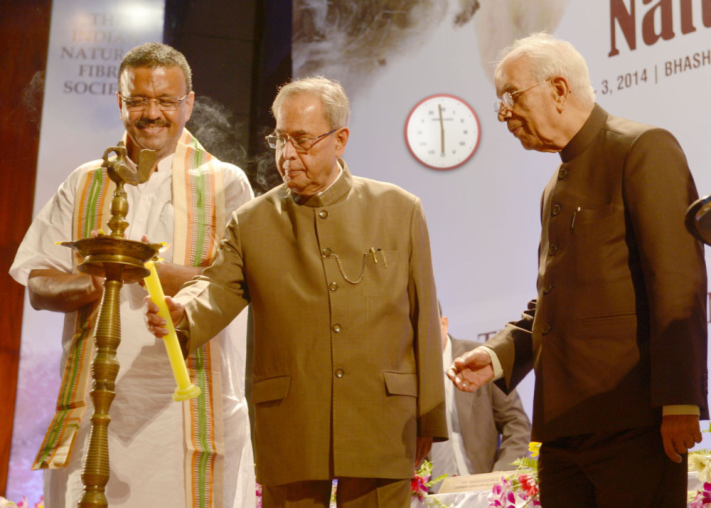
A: 5:59
